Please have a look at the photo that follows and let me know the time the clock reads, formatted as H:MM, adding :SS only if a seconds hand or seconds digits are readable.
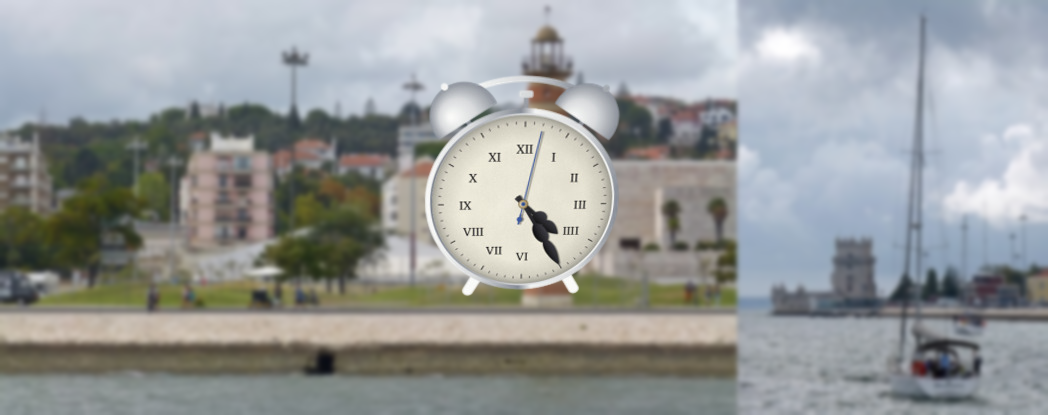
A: 4:25:02
